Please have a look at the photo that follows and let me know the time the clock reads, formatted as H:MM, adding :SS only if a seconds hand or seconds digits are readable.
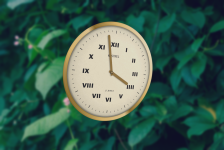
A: 3:58
